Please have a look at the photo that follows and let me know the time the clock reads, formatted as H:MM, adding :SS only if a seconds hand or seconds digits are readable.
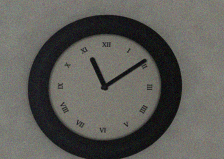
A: 11:09
